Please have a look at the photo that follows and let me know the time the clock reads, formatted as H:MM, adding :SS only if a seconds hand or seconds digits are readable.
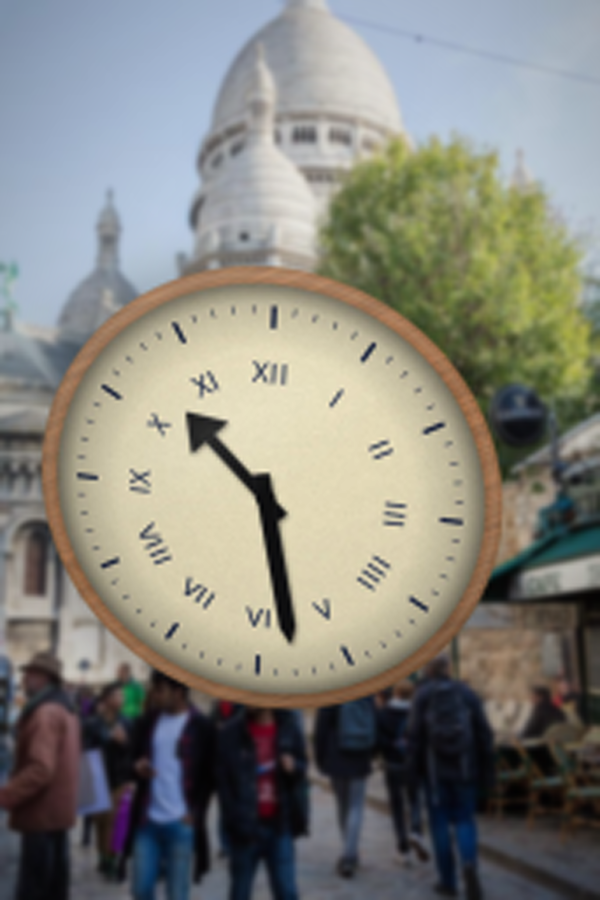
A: 10:28
